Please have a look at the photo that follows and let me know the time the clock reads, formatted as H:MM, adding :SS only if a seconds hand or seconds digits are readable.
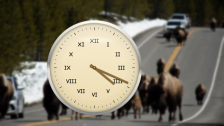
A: 4:19
